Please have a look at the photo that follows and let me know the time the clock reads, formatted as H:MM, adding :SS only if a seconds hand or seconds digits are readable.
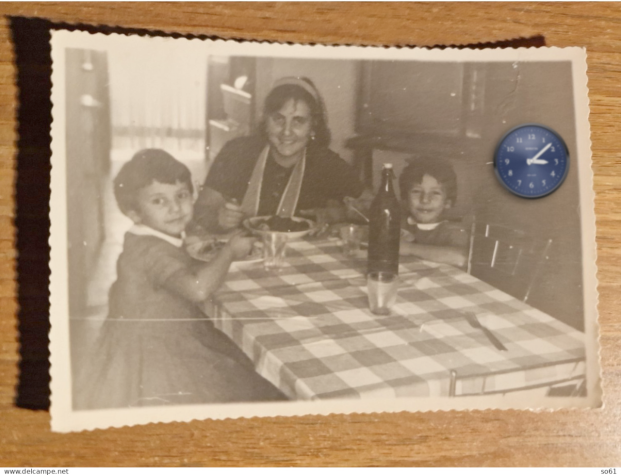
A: 3:08
